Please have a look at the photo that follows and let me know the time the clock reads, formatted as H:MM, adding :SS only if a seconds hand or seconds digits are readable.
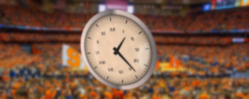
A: 1:24
